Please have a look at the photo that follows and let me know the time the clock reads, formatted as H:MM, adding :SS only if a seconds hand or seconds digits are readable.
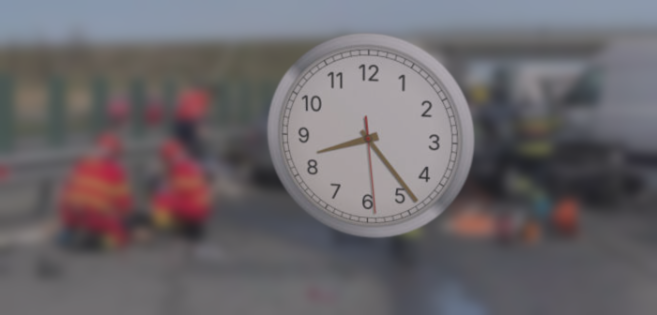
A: 8:23:29
